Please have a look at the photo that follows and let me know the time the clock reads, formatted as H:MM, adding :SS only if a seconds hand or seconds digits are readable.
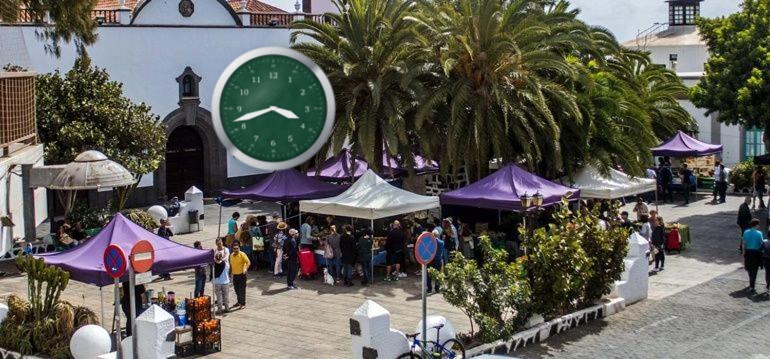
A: 3:42
